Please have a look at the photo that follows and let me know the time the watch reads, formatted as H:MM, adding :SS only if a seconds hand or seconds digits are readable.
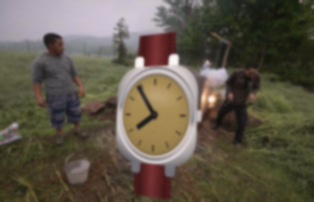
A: 7:54
